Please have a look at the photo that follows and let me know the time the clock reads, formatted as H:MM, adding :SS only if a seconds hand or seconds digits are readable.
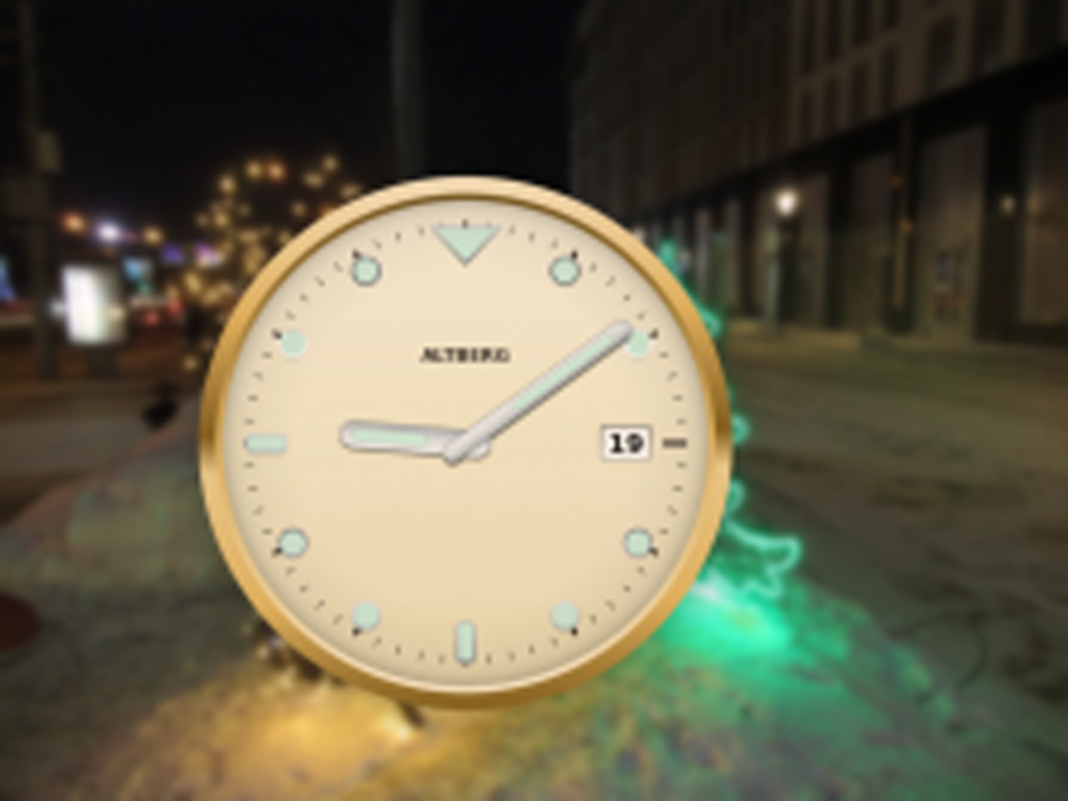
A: 9:09
